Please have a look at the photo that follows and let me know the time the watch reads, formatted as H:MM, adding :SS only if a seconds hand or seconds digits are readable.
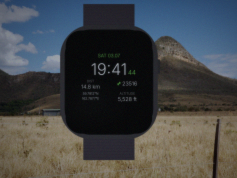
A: 19:41
